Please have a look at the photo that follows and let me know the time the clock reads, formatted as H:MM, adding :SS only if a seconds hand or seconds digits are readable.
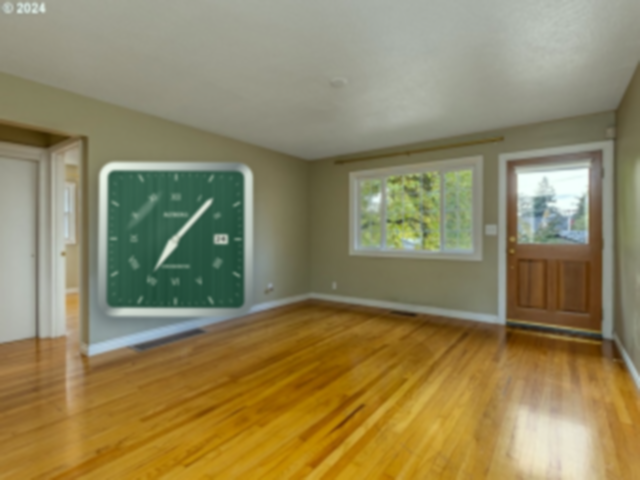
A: 7:07
